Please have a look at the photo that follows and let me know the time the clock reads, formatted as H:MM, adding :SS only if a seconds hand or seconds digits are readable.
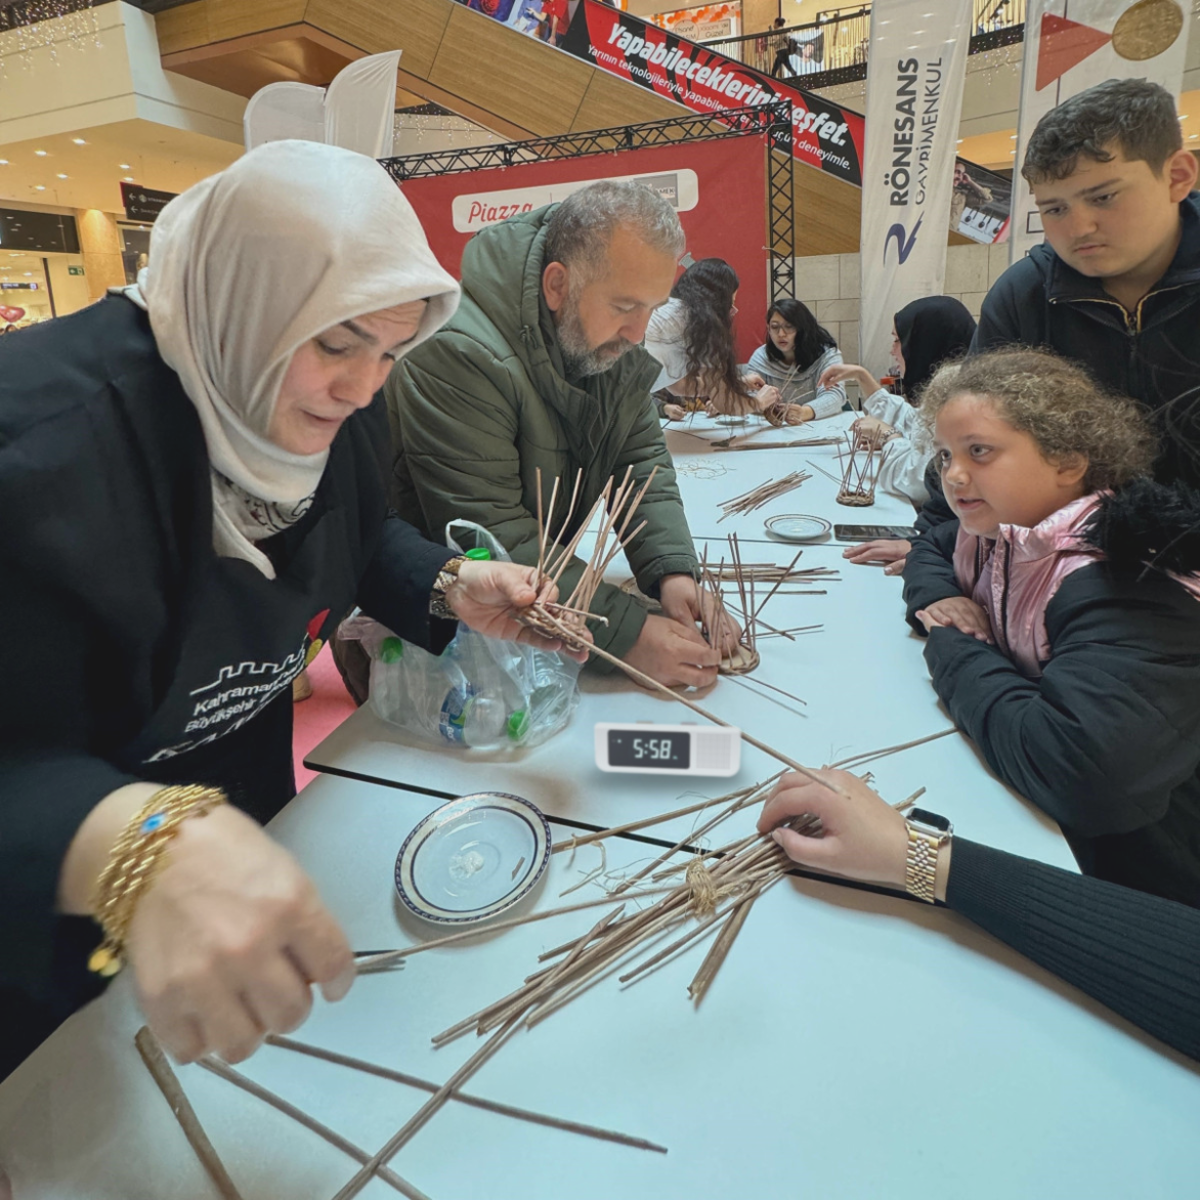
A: 5:58
